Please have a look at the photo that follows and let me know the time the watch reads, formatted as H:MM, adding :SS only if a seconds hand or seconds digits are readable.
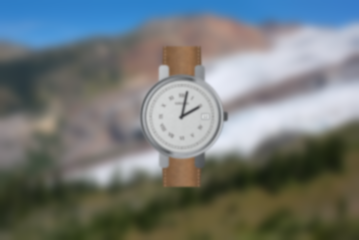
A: 2:02
